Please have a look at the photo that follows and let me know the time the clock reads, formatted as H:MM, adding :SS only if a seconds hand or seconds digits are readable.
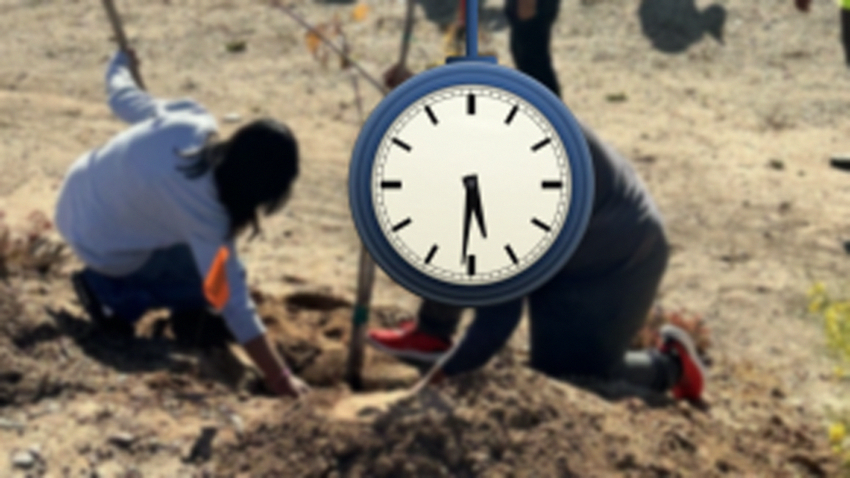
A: 5:31
